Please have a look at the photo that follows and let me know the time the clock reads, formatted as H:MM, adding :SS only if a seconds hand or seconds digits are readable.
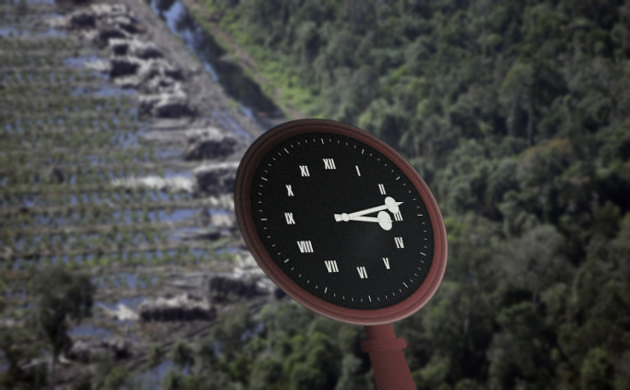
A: 3:13
